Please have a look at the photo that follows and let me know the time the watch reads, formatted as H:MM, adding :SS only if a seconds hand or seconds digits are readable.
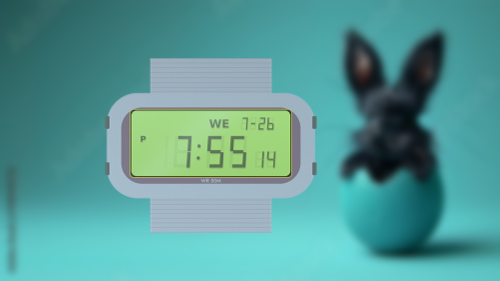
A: 7:55:14
